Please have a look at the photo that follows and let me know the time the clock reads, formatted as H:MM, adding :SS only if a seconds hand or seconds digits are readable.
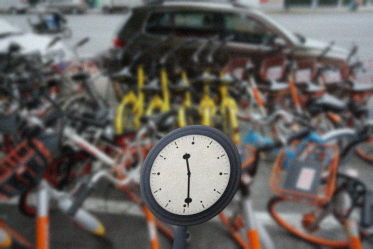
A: 11:29
